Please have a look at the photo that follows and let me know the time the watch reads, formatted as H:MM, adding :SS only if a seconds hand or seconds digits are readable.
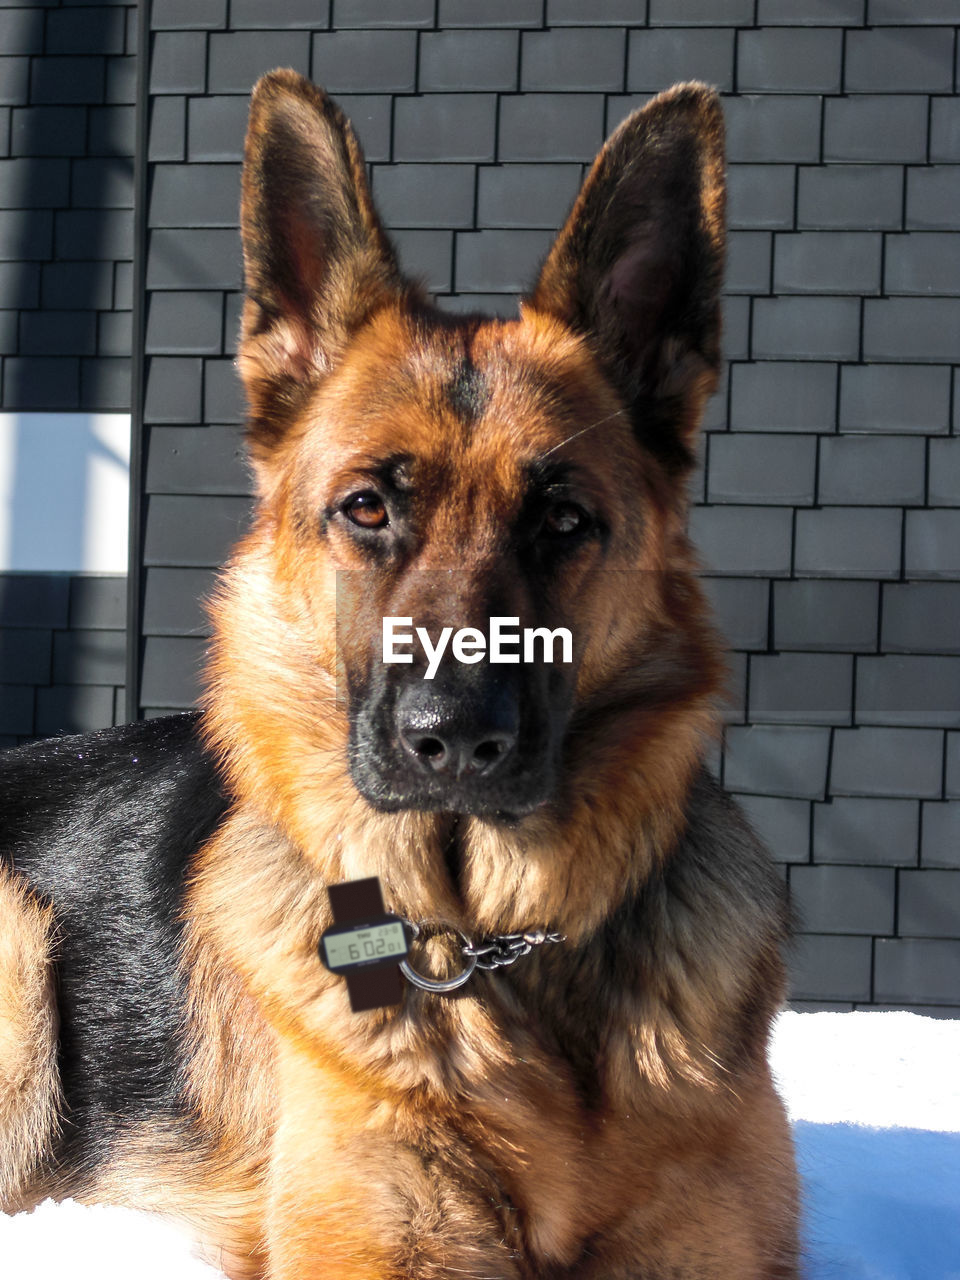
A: 6:02
